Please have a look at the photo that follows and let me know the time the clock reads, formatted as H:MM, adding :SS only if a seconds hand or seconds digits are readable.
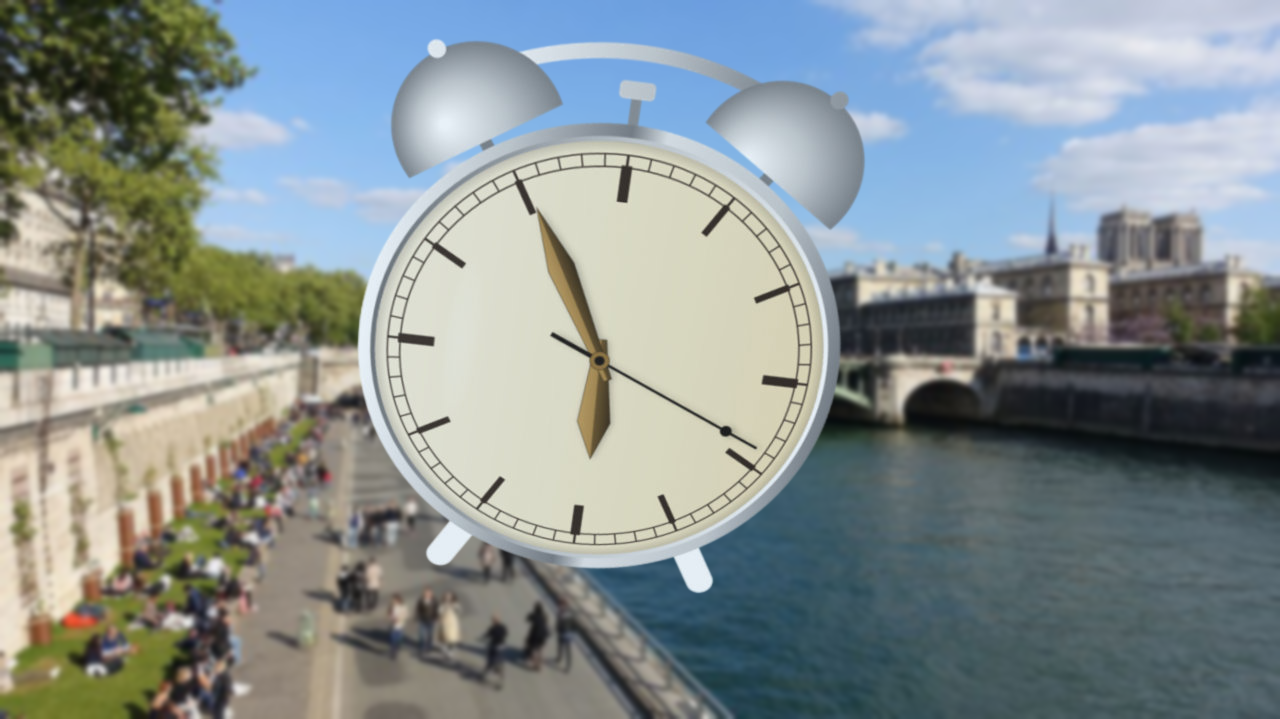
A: 5:55:19
